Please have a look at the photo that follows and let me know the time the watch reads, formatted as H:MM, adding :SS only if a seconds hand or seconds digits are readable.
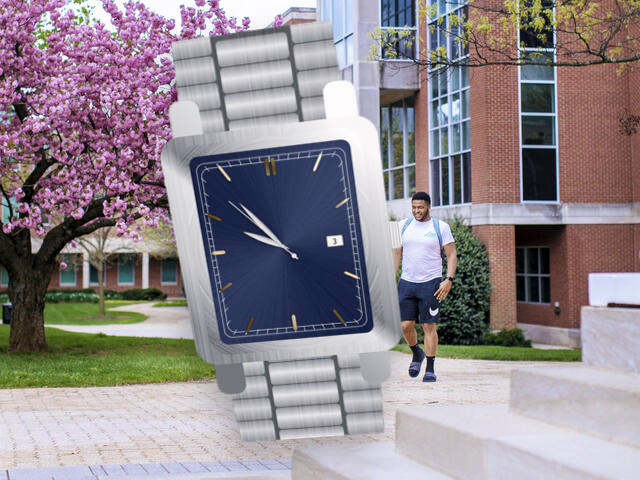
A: 9:53:53
